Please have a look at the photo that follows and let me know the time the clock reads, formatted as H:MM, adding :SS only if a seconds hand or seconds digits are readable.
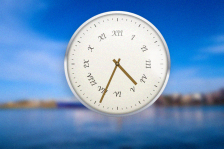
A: 4:34
